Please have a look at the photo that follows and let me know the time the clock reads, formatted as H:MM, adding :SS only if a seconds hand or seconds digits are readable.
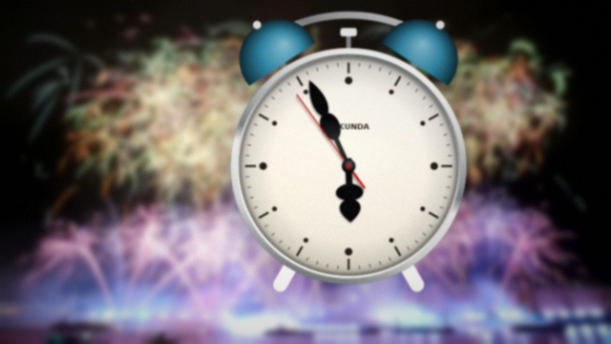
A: 5:55:54
